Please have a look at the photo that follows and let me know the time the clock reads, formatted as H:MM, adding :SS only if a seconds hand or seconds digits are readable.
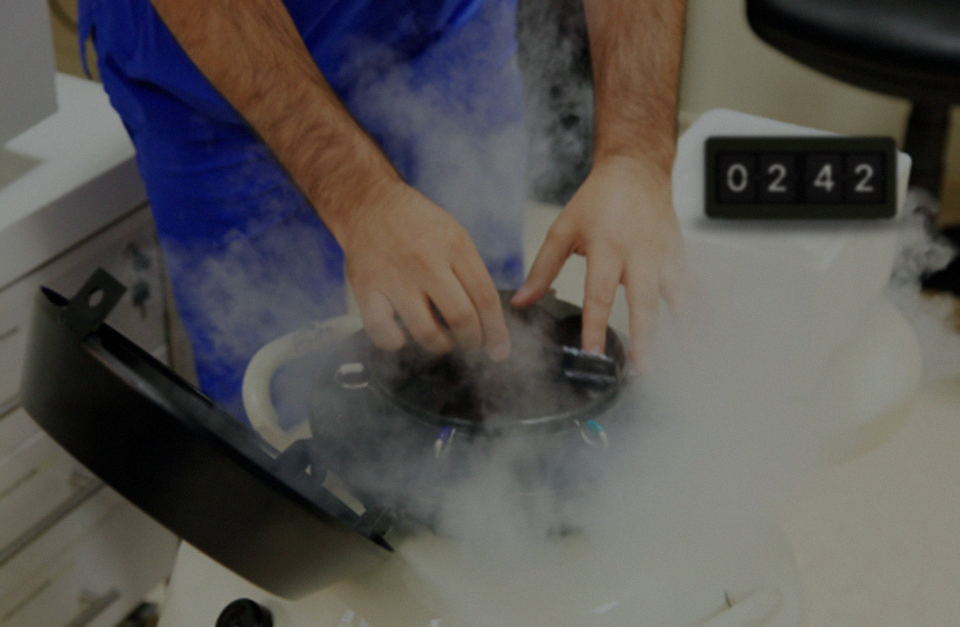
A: 2:42
